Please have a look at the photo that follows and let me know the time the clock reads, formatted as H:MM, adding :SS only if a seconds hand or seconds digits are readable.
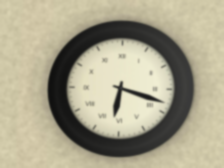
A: 6:18
